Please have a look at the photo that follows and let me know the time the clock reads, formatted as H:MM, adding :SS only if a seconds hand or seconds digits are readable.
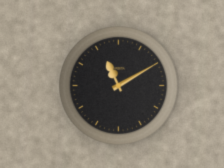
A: 11:10
